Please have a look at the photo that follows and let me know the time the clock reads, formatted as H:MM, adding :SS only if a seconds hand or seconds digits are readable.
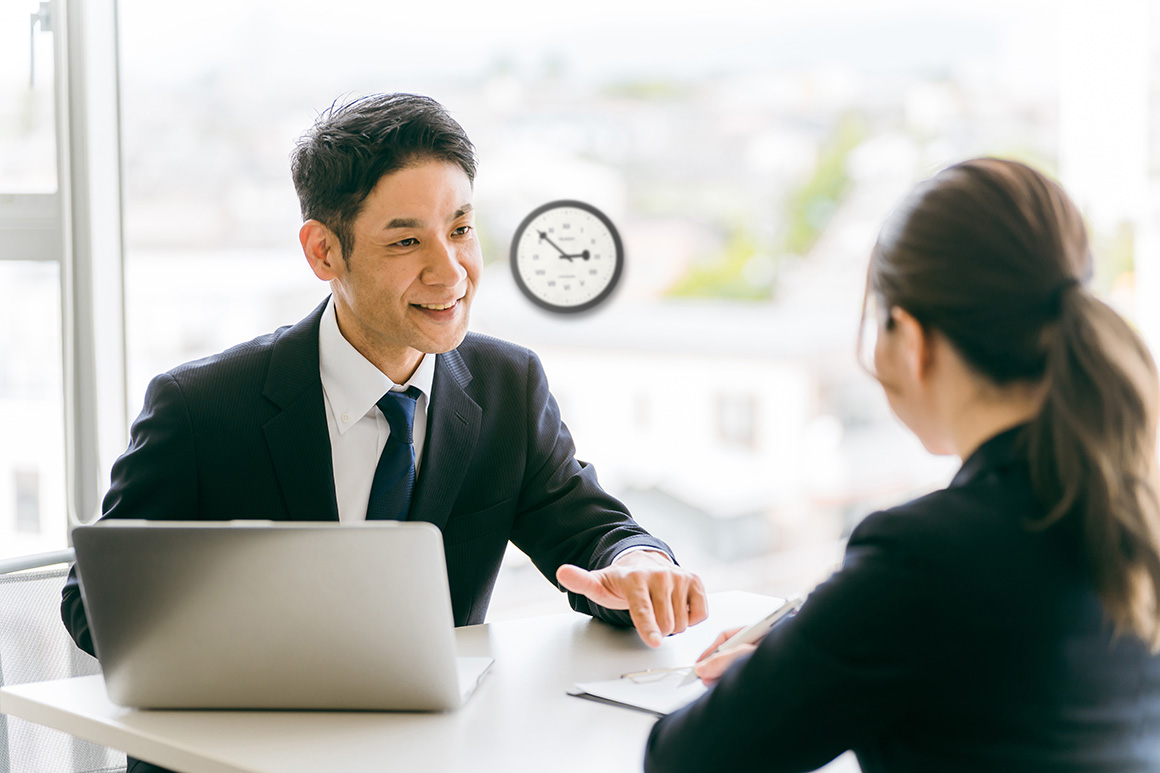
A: 2:52
